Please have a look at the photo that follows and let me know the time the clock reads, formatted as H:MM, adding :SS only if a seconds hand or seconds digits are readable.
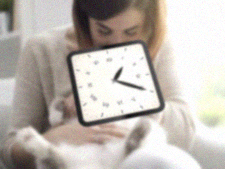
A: 1:20
